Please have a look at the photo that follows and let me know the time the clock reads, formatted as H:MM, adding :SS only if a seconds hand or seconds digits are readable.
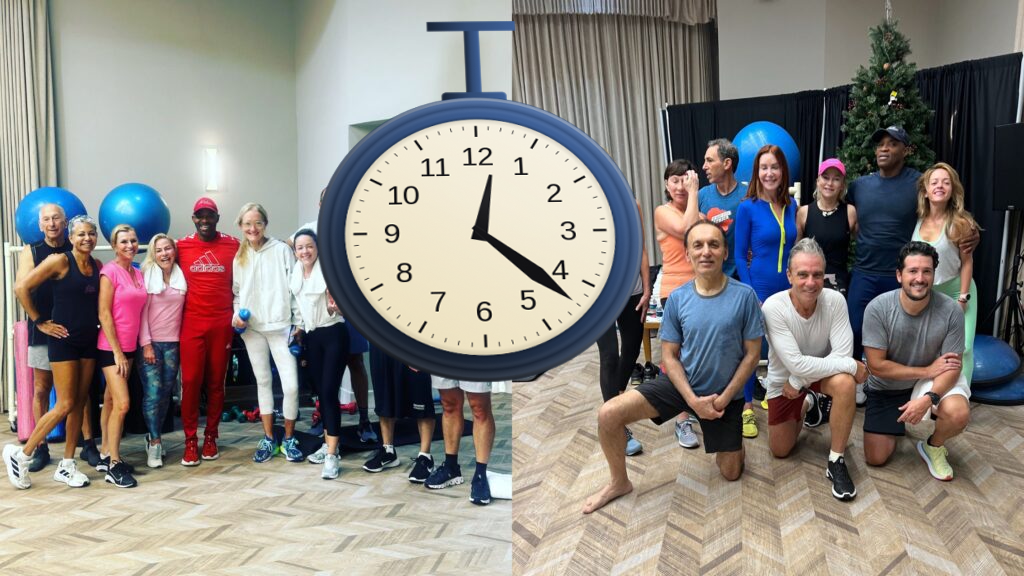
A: 12:22
